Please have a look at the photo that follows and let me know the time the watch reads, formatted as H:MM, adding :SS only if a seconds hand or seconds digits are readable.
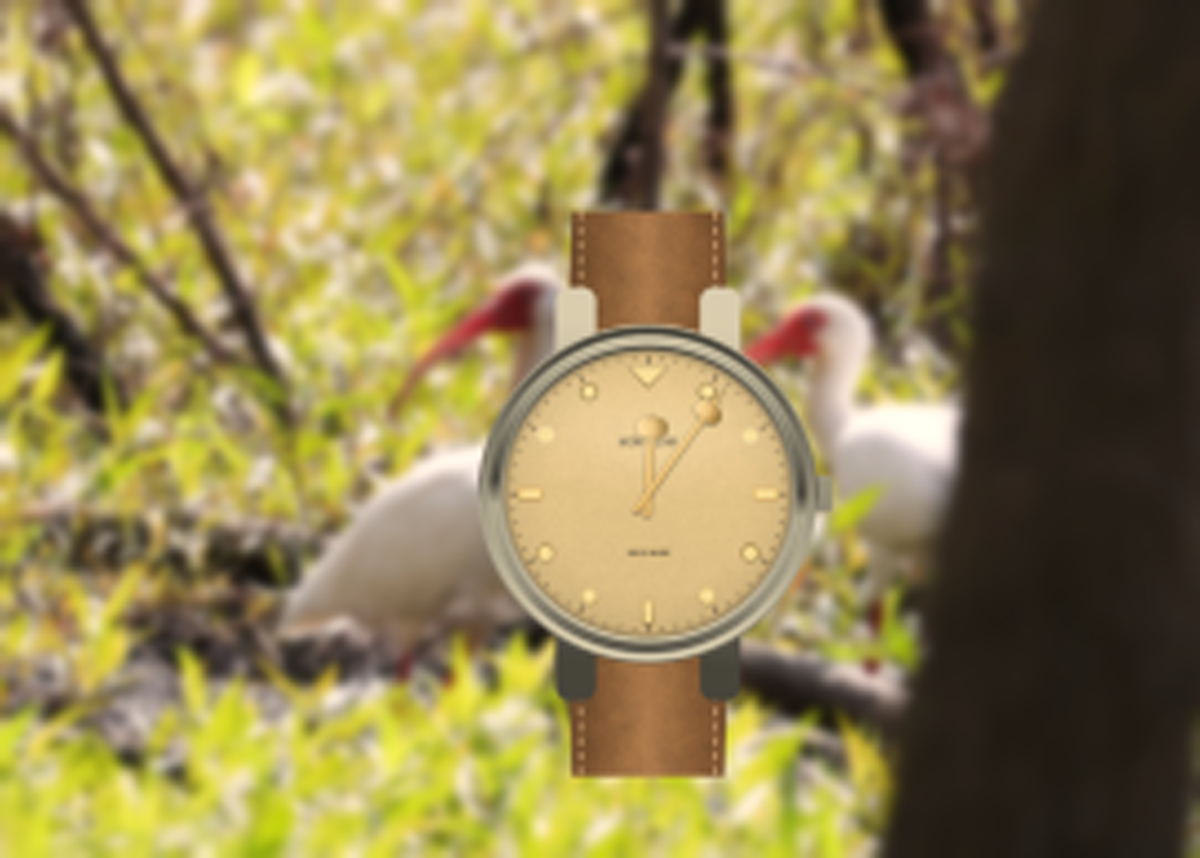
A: 12:06
